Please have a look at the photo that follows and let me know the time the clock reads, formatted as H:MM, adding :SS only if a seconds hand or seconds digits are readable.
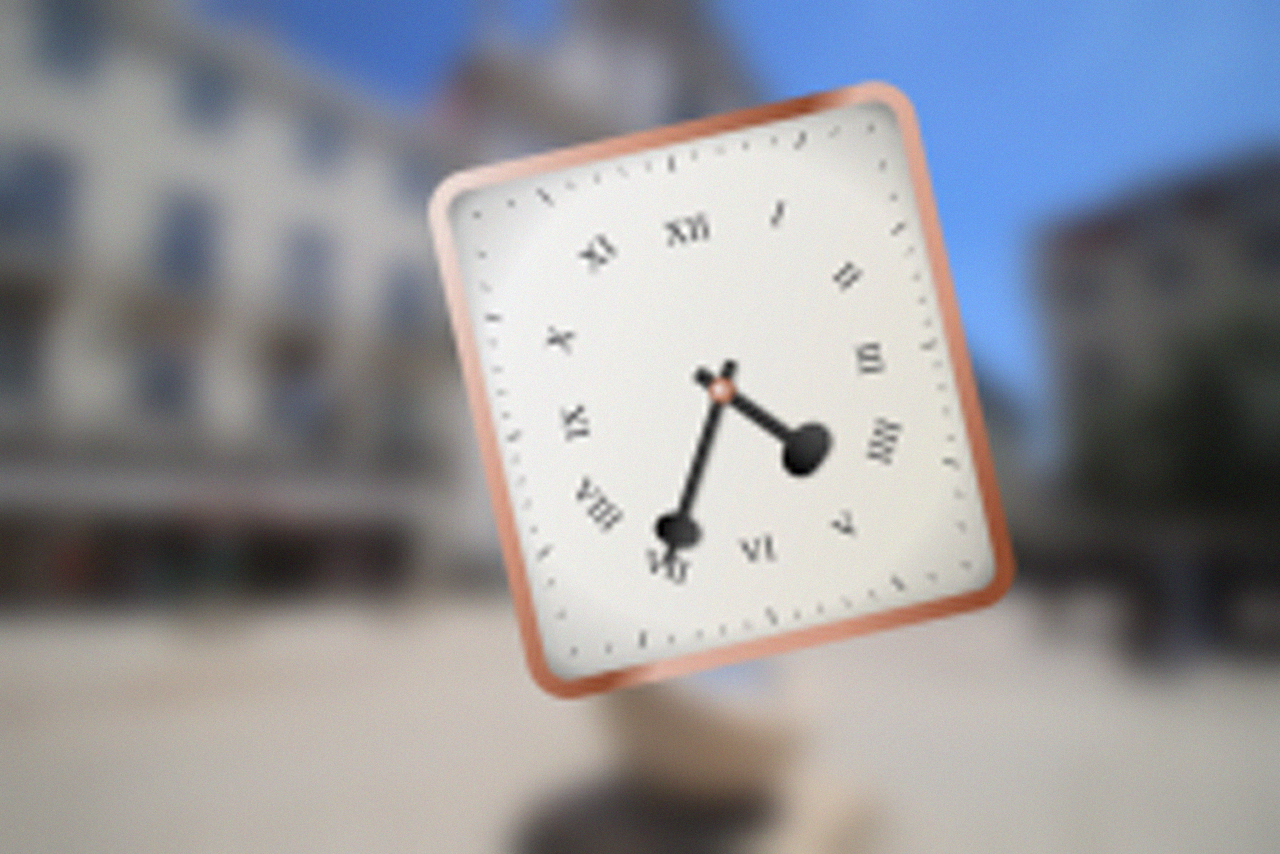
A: 4:35
